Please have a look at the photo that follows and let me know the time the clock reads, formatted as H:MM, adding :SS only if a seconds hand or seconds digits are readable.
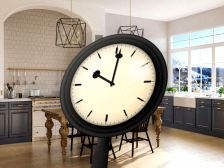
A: 10:01
